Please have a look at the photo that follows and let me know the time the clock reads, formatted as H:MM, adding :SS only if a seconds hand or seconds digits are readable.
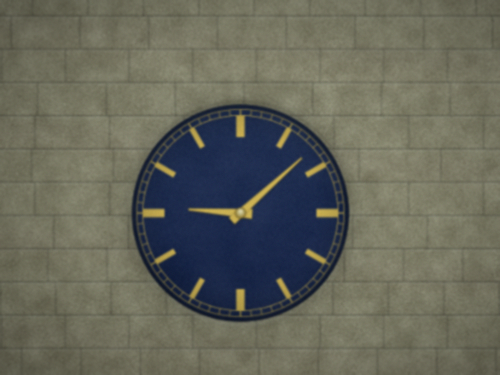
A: 9:08
